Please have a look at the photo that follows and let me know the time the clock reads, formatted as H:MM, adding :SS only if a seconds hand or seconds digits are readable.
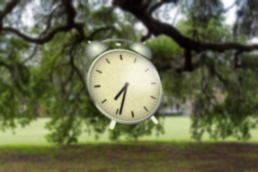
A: 7:34
